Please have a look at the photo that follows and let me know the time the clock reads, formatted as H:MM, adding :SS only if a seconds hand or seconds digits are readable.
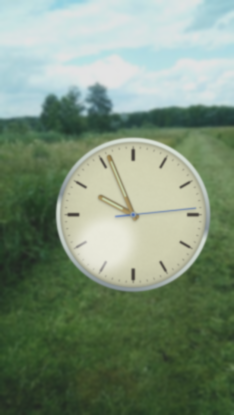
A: 9:56:14
